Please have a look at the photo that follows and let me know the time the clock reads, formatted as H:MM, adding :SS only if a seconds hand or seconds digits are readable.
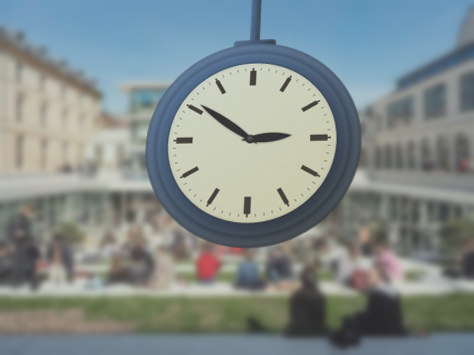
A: 2:51
